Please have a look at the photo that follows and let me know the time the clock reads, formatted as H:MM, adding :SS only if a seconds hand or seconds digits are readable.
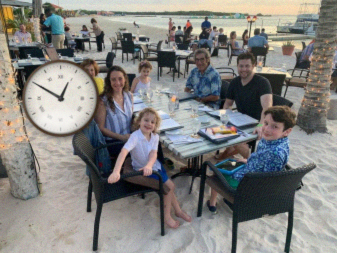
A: 12:50
